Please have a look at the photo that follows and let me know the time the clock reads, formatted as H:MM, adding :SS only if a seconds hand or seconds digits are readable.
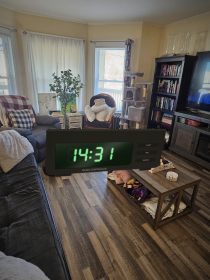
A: 14:31
